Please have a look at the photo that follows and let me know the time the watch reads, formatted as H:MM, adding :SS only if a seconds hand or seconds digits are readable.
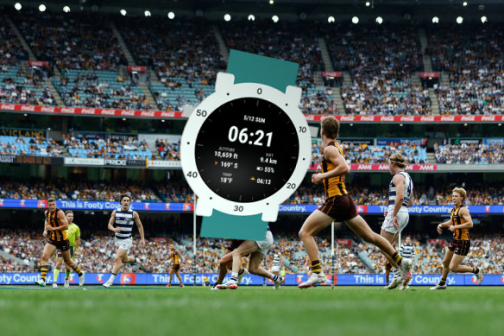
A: 6:21
